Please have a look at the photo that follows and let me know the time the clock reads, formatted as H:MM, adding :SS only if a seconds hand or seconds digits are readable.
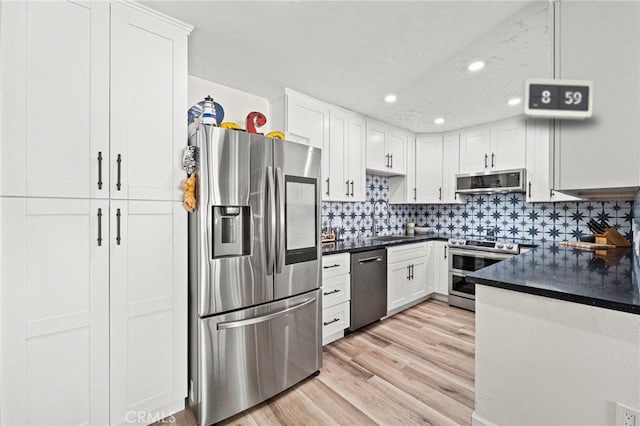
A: 8:59
